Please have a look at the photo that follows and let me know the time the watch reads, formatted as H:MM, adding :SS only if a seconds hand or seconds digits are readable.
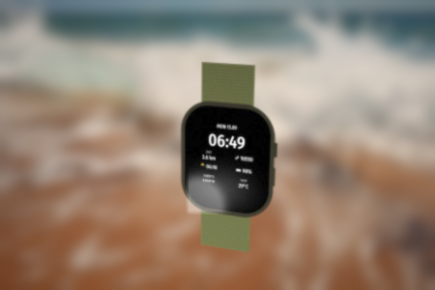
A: 6:49
